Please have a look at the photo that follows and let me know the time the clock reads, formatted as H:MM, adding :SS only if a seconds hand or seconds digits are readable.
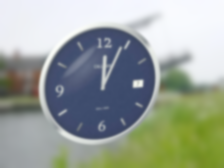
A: 12:04
